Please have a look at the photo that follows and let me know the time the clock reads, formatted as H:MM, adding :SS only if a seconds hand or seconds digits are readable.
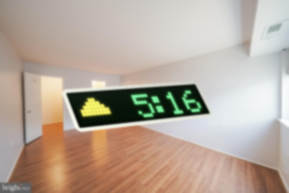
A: 5:16
